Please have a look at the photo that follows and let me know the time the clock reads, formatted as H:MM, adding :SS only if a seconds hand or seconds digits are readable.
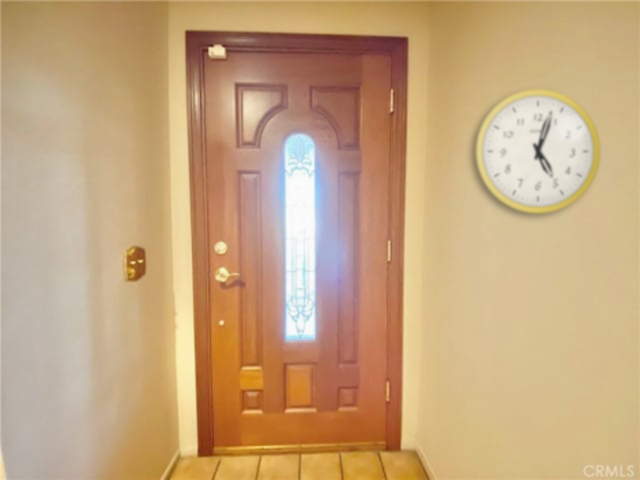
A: 5:03
